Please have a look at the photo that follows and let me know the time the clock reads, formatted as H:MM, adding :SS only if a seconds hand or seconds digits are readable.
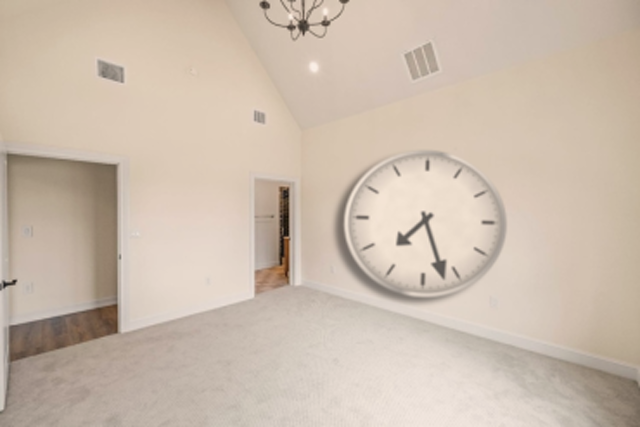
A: 7:27
